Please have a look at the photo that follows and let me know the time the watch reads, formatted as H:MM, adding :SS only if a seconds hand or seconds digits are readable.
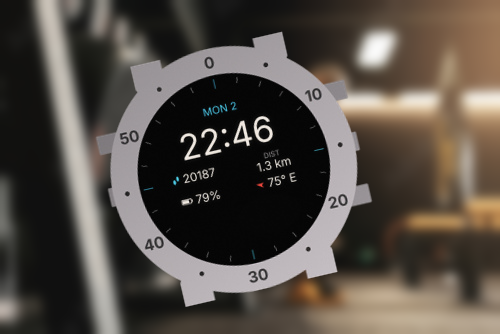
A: 22:46
